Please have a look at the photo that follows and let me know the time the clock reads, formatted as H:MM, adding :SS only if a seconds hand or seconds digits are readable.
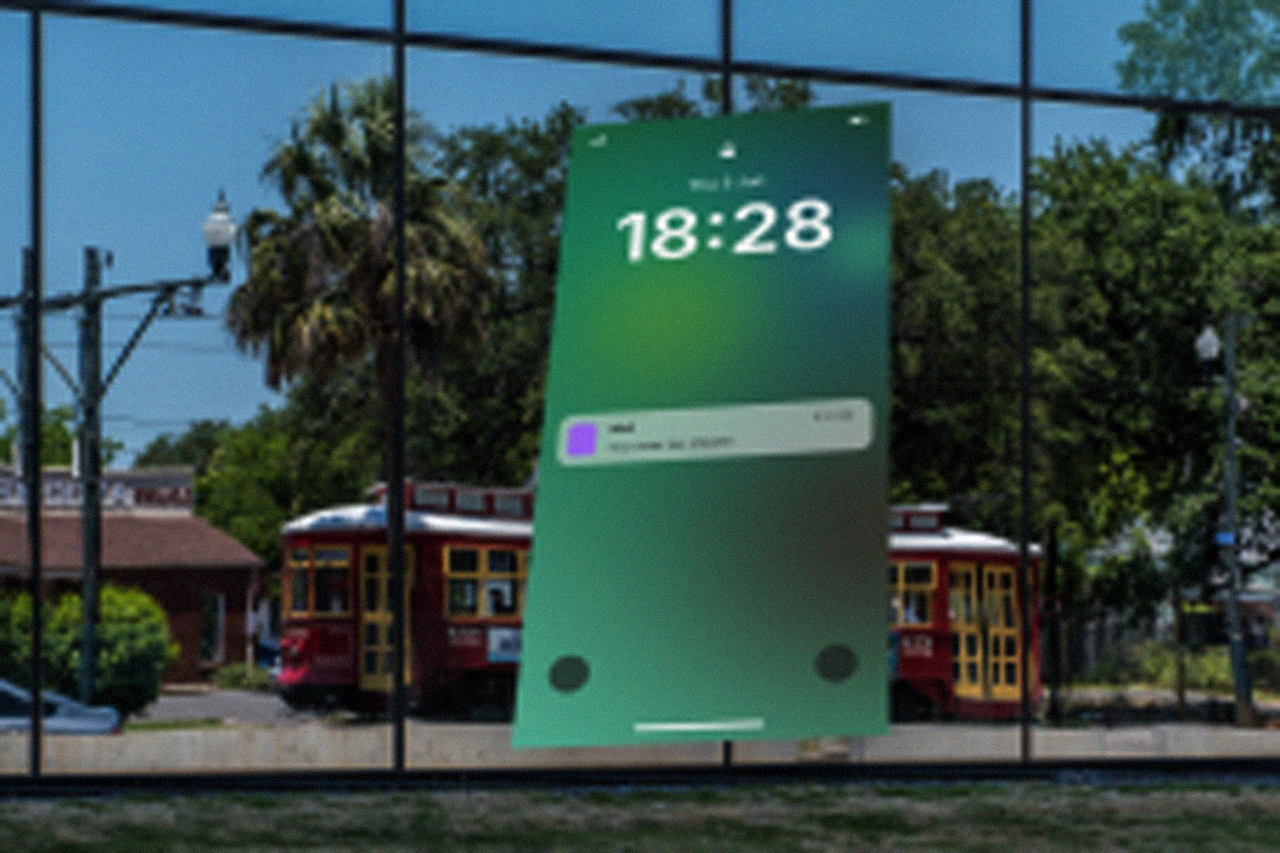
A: 18:28
